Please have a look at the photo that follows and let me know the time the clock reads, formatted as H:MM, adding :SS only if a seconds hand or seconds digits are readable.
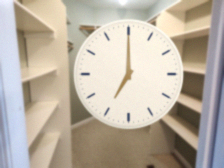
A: 7:00
